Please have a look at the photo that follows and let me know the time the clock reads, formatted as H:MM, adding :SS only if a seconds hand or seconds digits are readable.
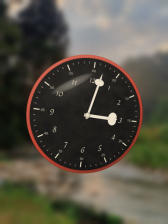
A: 3:02
